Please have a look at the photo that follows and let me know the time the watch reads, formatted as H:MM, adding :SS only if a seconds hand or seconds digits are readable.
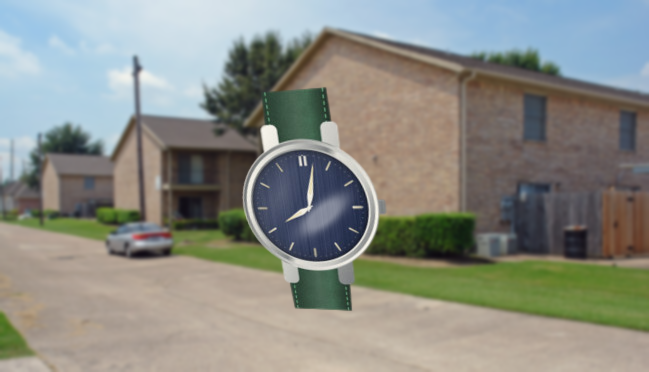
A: 8:02
